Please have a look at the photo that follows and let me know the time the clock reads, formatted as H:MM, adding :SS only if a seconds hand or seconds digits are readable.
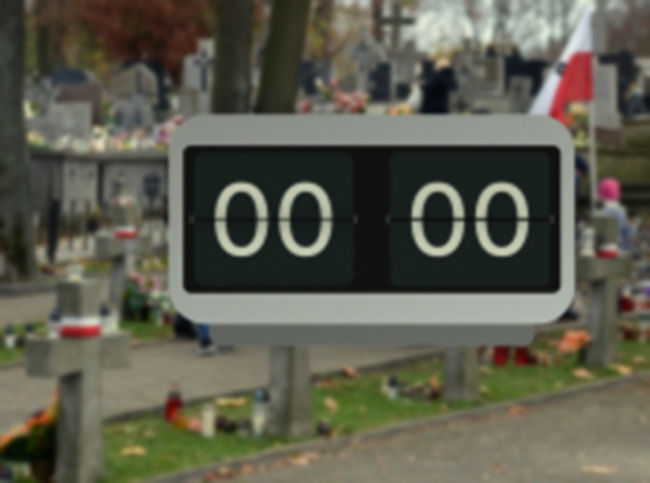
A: 0:00
